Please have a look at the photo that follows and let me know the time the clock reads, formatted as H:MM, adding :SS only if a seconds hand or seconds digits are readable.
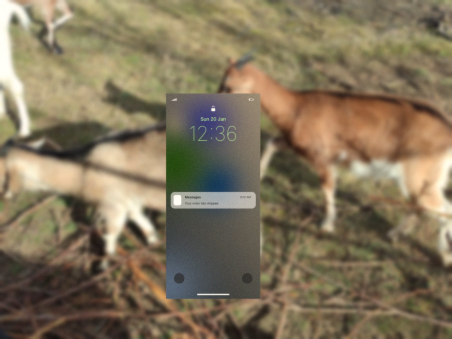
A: 12:36
